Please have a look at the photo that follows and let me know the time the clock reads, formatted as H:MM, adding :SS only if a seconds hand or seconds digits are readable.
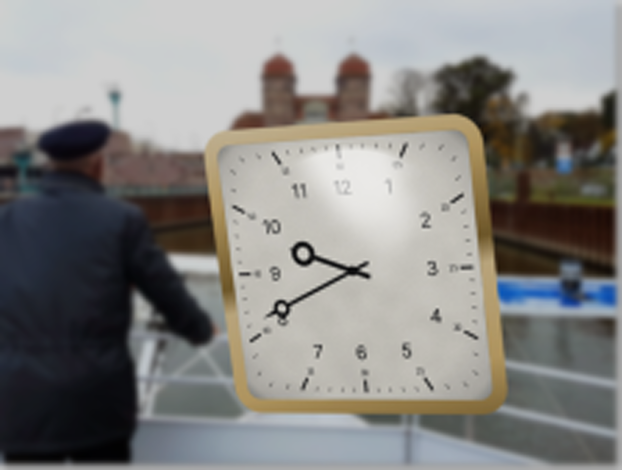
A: 9:41
